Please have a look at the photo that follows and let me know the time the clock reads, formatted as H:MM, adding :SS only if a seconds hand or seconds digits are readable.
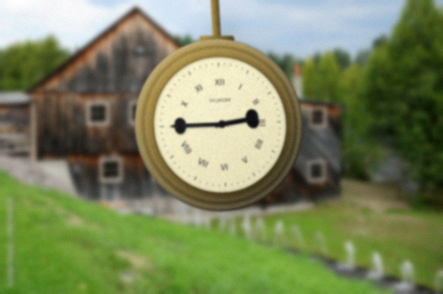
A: 2:45
